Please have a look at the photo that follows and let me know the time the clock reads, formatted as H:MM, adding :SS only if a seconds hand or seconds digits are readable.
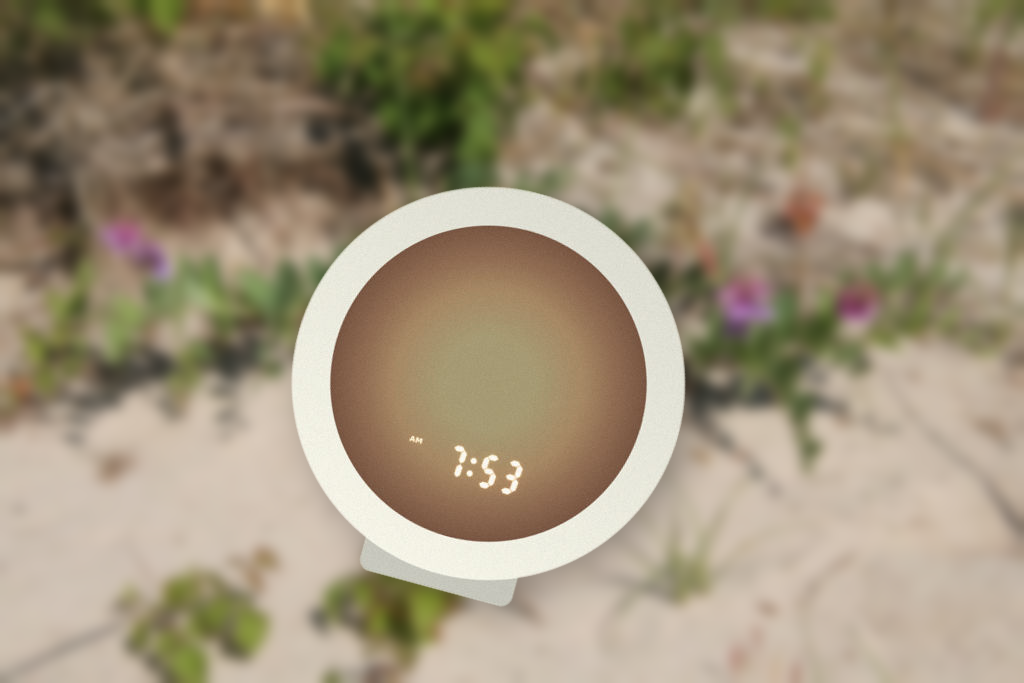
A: 7:53
